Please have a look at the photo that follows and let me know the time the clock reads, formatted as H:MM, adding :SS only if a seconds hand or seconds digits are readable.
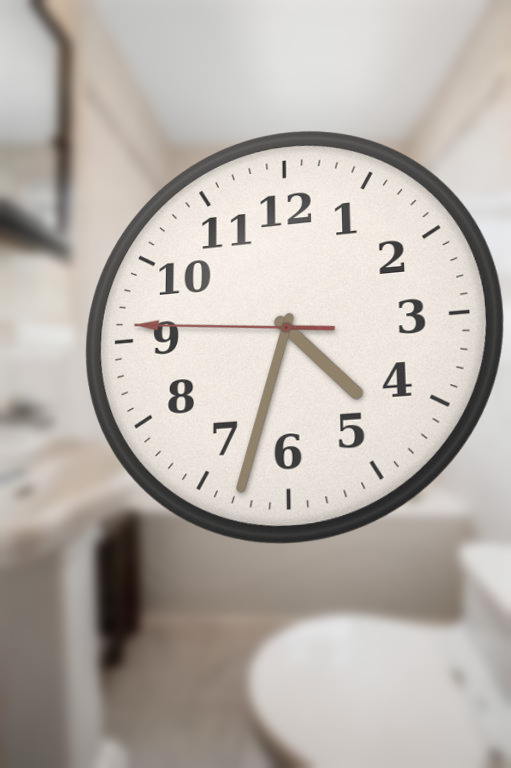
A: 4:32:46
